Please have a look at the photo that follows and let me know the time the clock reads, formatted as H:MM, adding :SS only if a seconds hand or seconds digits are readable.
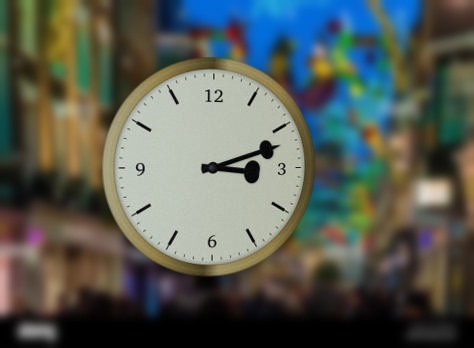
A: 3:12
